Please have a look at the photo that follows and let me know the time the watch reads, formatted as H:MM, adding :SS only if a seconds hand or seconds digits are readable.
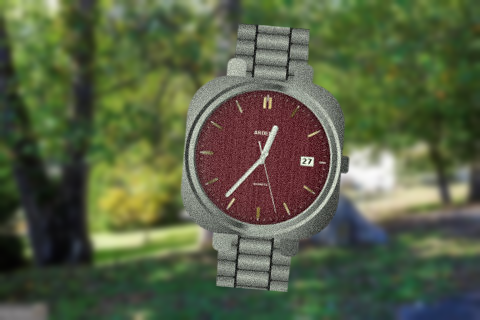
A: 12:36:27
